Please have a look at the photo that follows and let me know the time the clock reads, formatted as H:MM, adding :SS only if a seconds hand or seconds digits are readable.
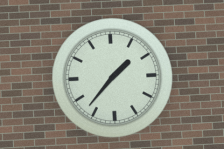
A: 1:37
